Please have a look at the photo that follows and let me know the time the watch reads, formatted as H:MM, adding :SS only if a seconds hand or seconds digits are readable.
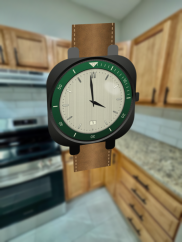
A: 3:59
